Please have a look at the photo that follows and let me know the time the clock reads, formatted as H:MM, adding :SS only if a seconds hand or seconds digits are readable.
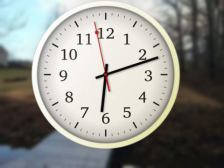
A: 6:11:58
